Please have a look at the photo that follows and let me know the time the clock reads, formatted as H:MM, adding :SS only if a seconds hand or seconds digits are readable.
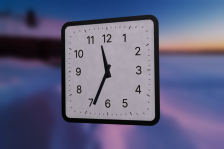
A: 11:34
